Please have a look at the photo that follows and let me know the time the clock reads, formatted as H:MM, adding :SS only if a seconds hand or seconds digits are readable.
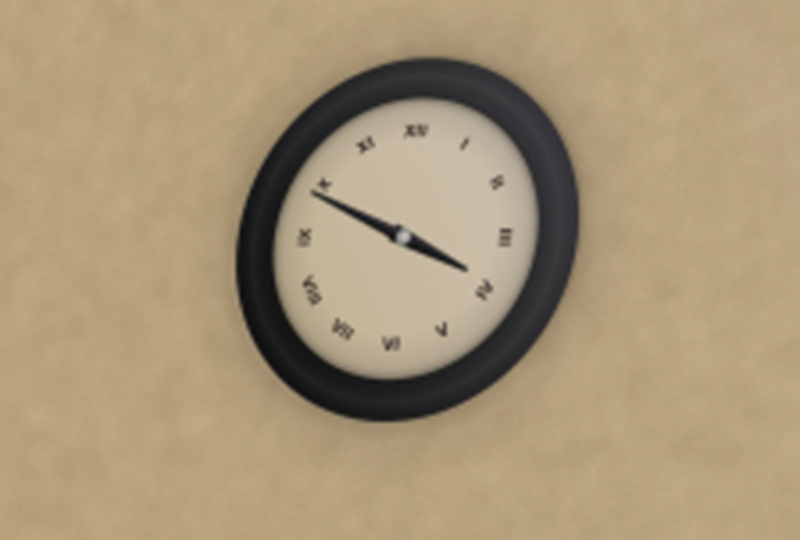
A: 3:49
